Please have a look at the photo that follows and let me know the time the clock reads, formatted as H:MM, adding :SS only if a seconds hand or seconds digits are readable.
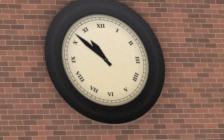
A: 10:52
